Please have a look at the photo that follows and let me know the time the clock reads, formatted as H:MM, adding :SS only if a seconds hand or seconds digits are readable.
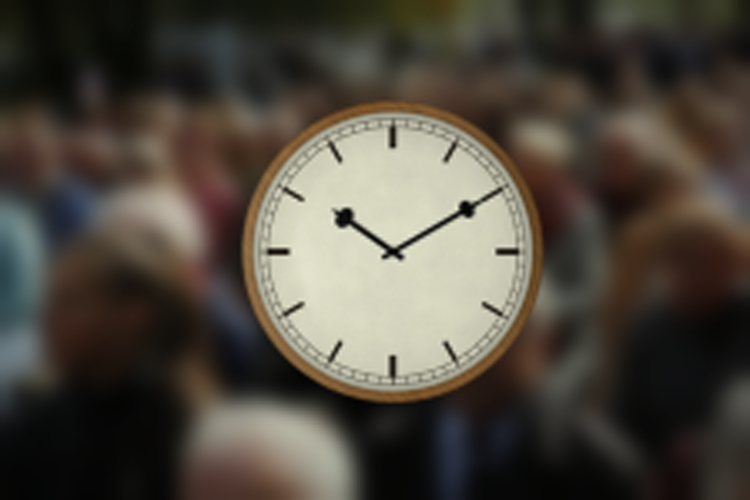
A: 10:10
